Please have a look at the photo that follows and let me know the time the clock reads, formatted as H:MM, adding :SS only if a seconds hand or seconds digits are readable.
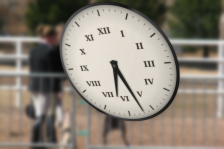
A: 6:27
